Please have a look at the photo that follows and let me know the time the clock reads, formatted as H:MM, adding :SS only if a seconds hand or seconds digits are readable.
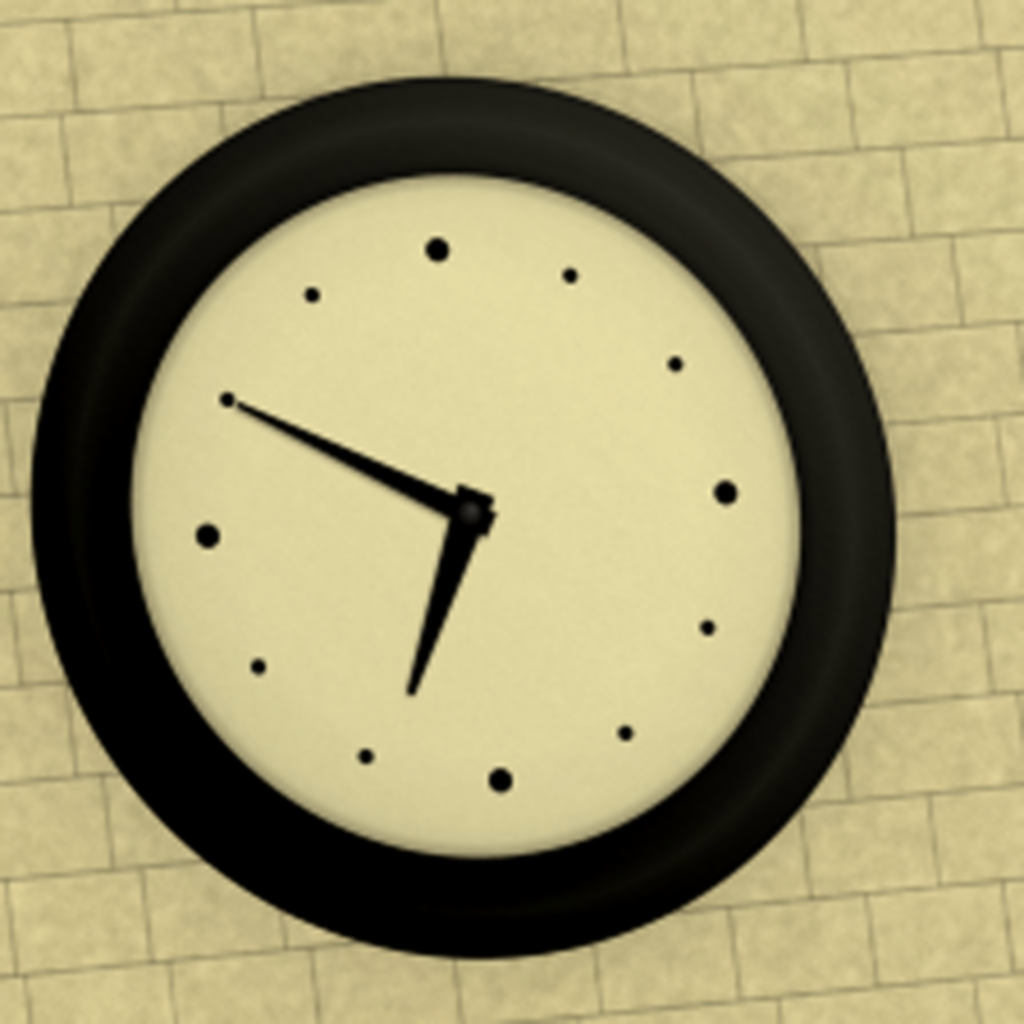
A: 6:50
